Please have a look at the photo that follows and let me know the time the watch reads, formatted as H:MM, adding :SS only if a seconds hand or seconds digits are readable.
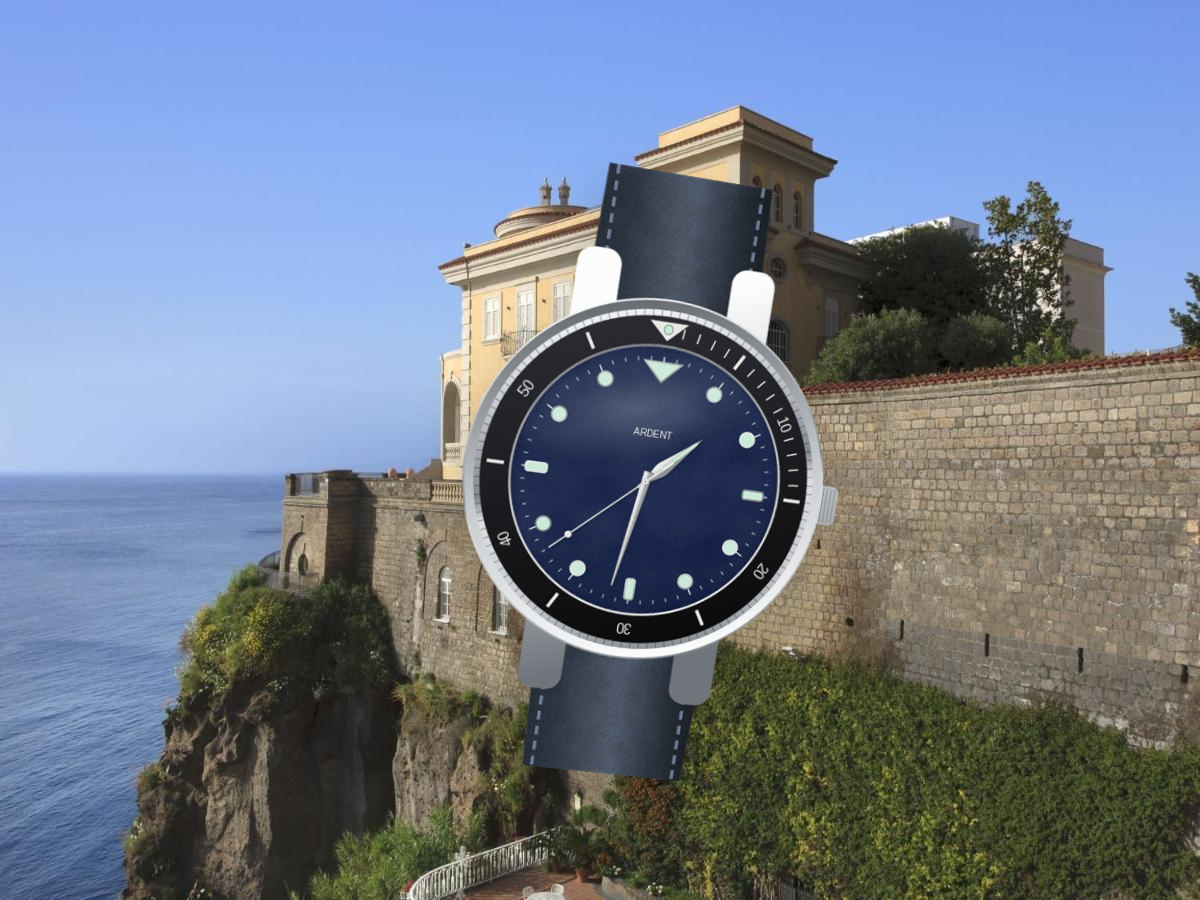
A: 1:31:38
